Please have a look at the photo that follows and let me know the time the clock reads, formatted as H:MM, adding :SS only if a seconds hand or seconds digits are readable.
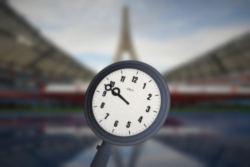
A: 9:48
